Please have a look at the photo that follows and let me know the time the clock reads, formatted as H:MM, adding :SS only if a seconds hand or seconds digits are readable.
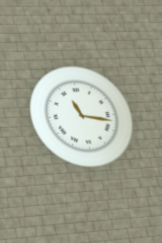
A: 11:17
